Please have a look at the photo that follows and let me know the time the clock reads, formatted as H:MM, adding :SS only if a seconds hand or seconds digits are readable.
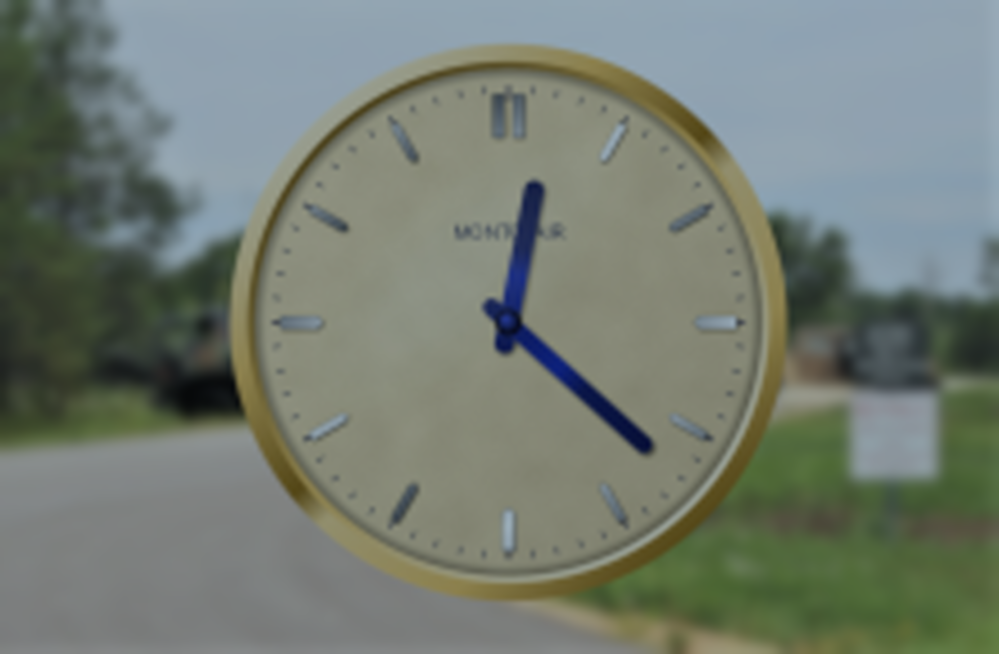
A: 12:22
